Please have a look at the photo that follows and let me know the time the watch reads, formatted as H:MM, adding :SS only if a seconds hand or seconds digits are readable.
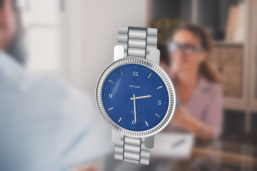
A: 2:29
